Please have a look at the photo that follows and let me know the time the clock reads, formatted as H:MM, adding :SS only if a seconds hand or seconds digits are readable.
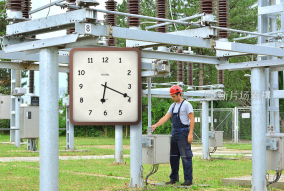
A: 6:19
